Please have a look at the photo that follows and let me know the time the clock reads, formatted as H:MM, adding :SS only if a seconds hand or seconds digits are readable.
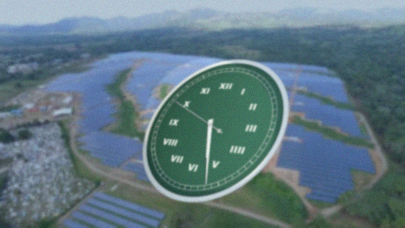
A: 5:26:49
